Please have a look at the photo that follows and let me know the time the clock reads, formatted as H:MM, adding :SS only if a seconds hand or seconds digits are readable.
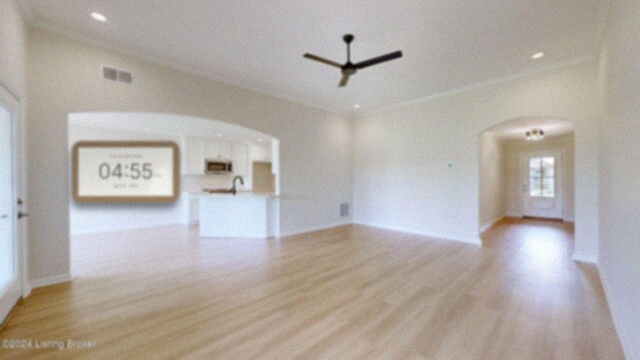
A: 4:55
